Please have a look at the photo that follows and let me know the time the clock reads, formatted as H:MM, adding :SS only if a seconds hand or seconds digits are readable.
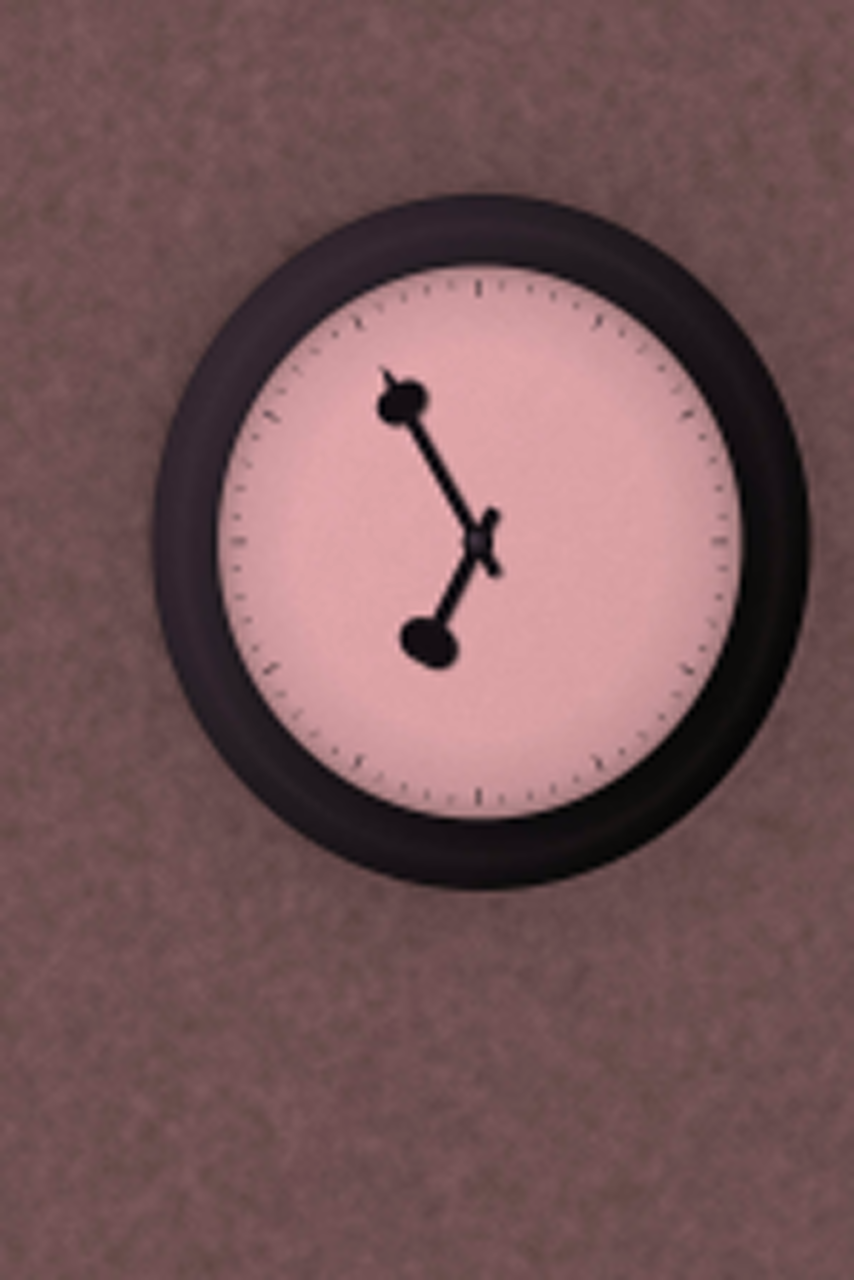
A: 6:55
